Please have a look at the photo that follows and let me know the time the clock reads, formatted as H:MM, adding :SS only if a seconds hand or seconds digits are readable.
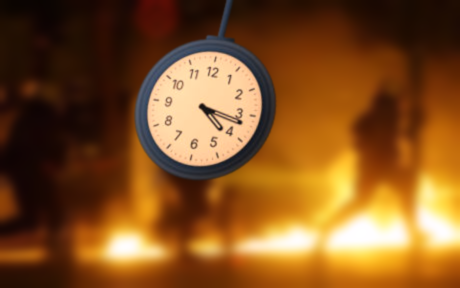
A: 4:17
